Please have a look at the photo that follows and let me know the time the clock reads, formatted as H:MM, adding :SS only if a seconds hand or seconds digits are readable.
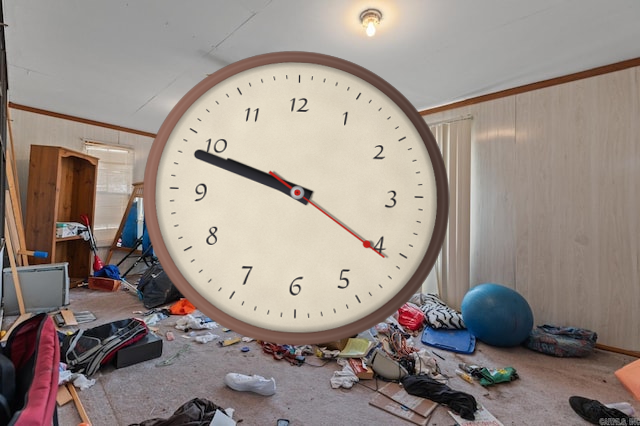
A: 9:48:21
